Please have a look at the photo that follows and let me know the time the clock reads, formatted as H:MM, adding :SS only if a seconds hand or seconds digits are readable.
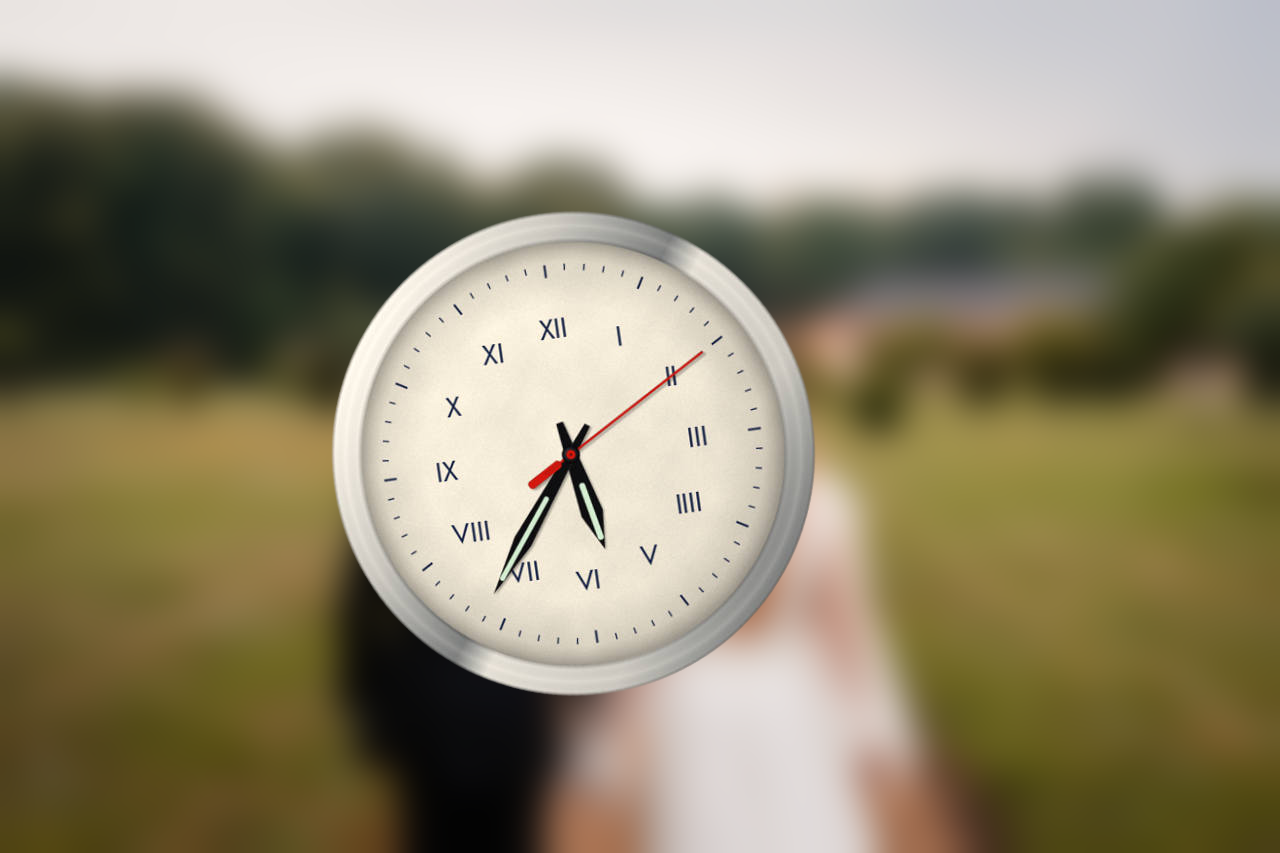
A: 5:36:10
